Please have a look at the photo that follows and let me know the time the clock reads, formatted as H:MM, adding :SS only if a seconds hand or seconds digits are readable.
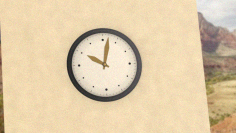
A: 10:02
